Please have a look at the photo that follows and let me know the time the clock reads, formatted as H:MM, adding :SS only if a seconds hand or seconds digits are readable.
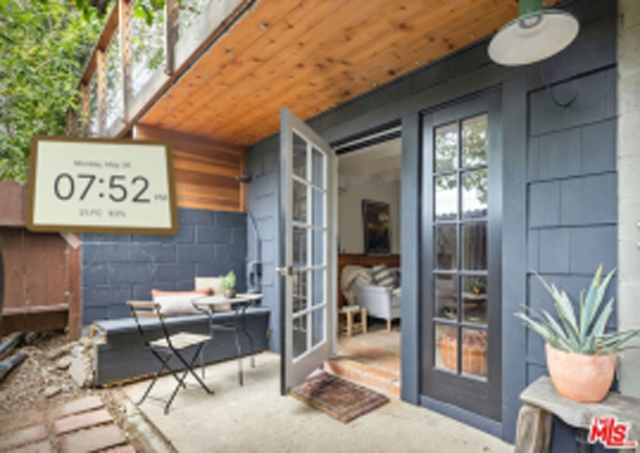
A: 7:52
